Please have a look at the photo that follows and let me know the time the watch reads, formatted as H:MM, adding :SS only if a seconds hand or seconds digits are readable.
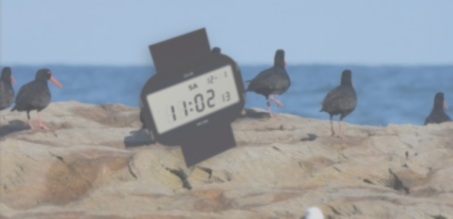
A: 11:02
